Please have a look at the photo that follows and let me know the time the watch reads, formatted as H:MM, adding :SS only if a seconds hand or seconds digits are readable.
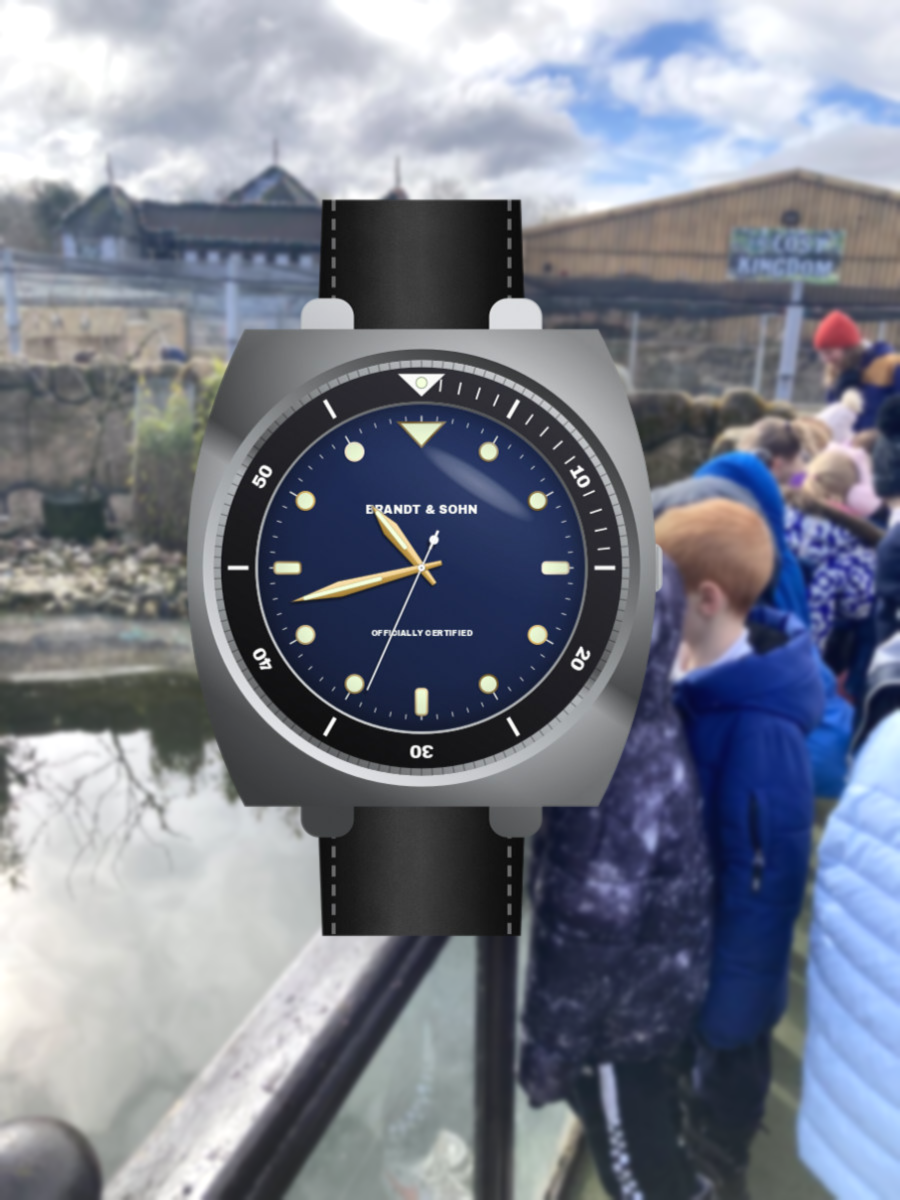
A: 10:42:34
